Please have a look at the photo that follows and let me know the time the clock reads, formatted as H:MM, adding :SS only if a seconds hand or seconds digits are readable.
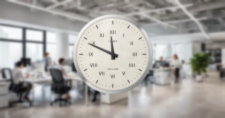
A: 11:49
